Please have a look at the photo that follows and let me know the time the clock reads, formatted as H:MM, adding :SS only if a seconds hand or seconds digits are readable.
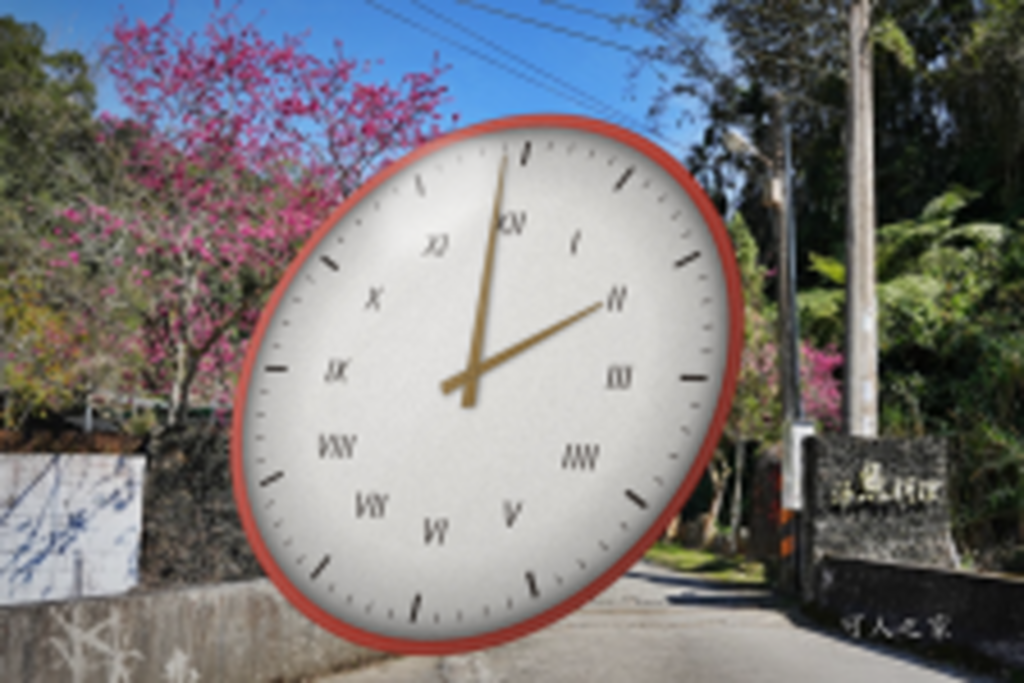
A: 1:59
